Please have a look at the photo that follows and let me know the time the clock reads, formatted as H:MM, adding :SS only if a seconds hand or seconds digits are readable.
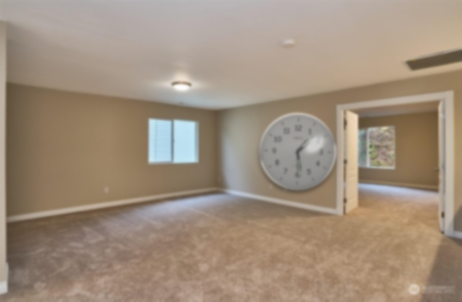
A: 1:29
